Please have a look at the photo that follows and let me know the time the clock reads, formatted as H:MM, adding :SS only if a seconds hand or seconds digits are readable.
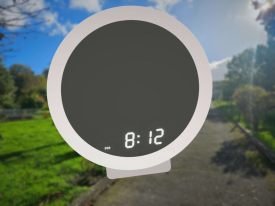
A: 8:12
